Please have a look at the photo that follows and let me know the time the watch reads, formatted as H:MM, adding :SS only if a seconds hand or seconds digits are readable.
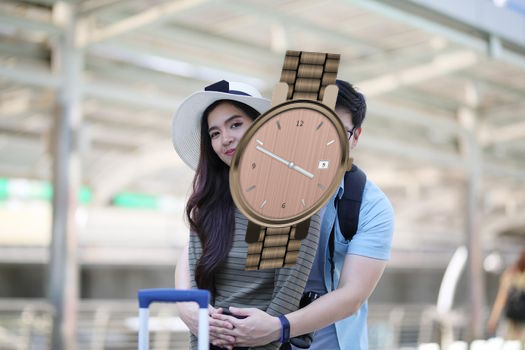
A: 3:49
